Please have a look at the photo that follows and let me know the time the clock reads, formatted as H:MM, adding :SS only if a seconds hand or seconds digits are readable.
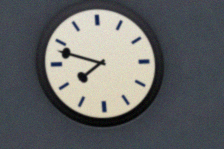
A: 7:48
